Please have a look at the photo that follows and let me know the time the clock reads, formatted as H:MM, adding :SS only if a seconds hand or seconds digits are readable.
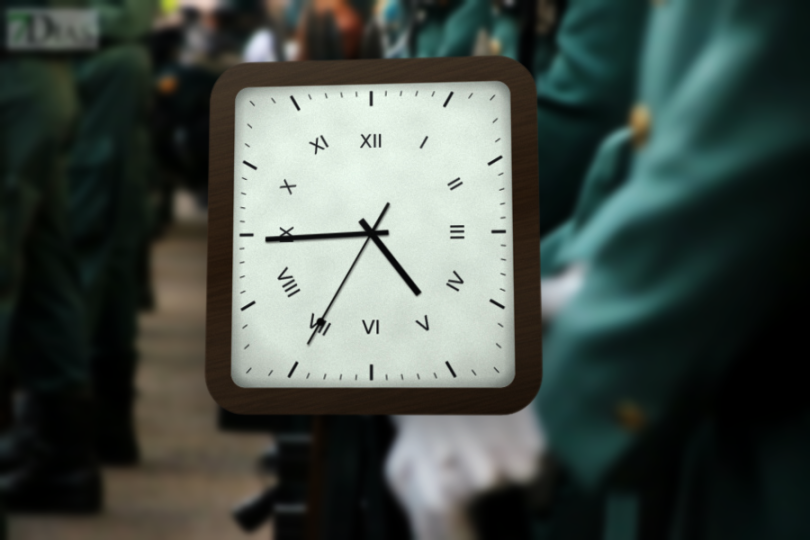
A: 4:44:35
